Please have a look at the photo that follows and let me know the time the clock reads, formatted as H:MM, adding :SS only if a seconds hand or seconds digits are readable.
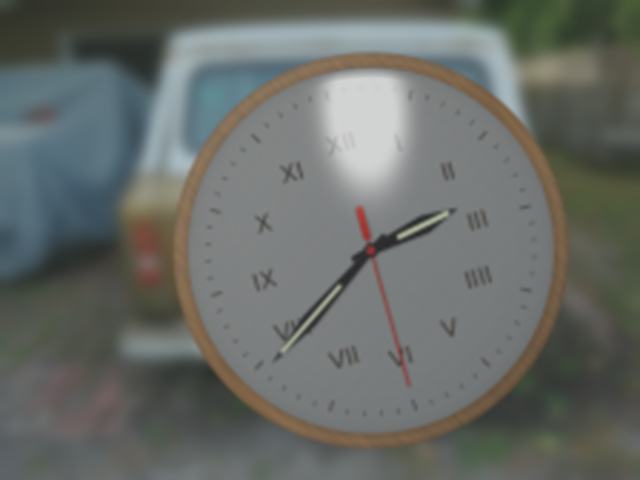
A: 2:39:30
